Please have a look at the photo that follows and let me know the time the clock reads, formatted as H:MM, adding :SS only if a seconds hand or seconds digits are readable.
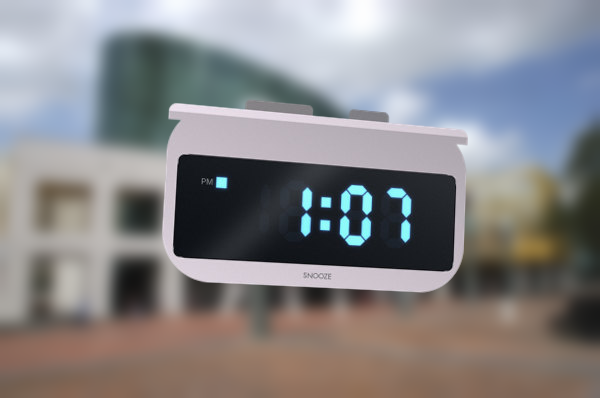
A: 1:07
